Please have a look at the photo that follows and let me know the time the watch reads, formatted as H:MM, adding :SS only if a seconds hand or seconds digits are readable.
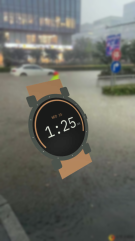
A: 1:25
